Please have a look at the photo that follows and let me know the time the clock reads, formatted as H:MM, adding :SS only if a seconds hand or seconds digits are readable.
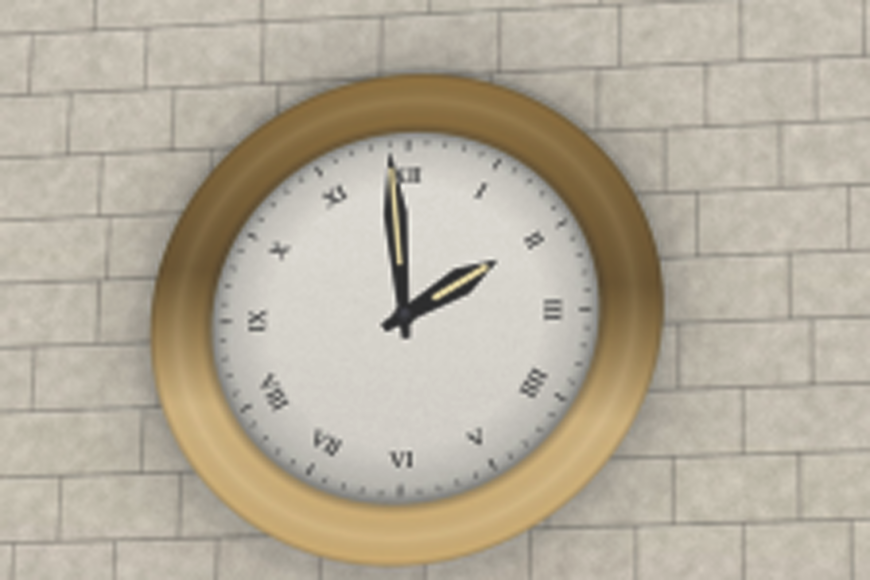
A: 1:59
